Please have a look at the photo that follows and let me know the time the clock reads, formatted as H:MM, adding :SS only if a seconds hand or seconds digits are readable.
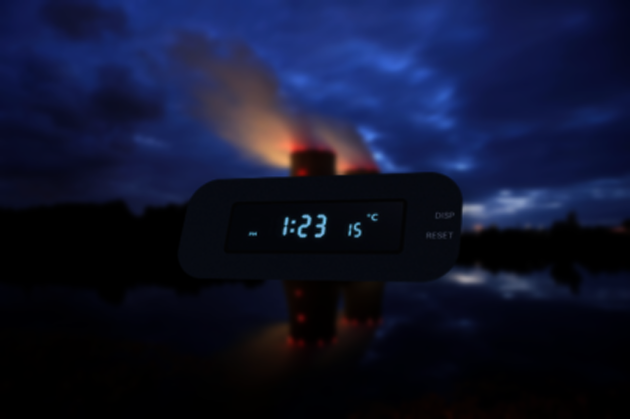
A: 1:23
